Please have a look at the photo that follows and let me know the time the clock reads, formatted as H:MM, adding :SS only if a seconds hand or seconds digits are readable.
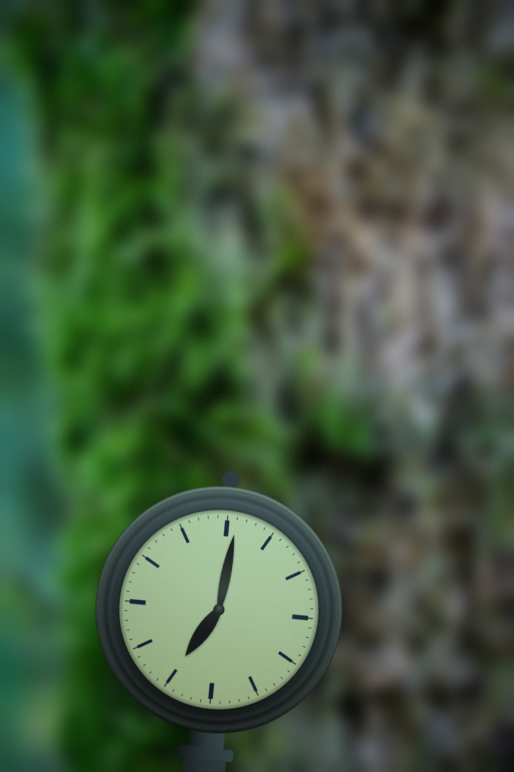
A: 7:01
